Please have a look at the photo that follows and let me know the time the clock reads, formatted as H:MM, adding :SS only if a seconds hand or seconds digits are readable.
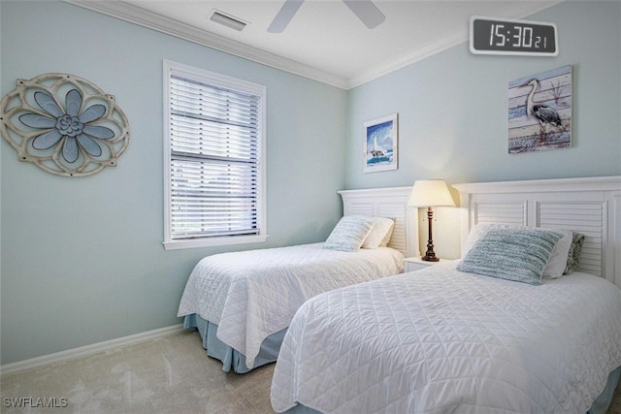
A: 15:30:21
